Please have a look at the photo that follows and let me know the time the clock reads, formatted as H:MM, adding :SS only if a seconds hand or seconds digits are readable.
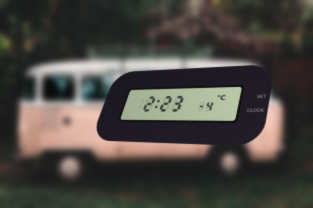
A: 2:23
